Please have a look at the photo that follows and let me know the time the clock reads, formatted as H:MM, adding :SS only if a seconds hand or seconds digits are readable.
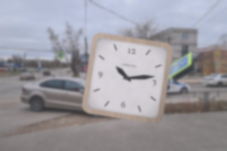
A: 10:13
